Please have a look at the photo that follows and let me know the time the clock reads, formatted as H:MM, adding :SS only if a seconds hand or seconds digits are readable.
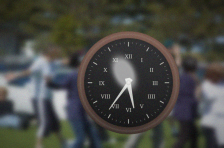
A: 5:36
